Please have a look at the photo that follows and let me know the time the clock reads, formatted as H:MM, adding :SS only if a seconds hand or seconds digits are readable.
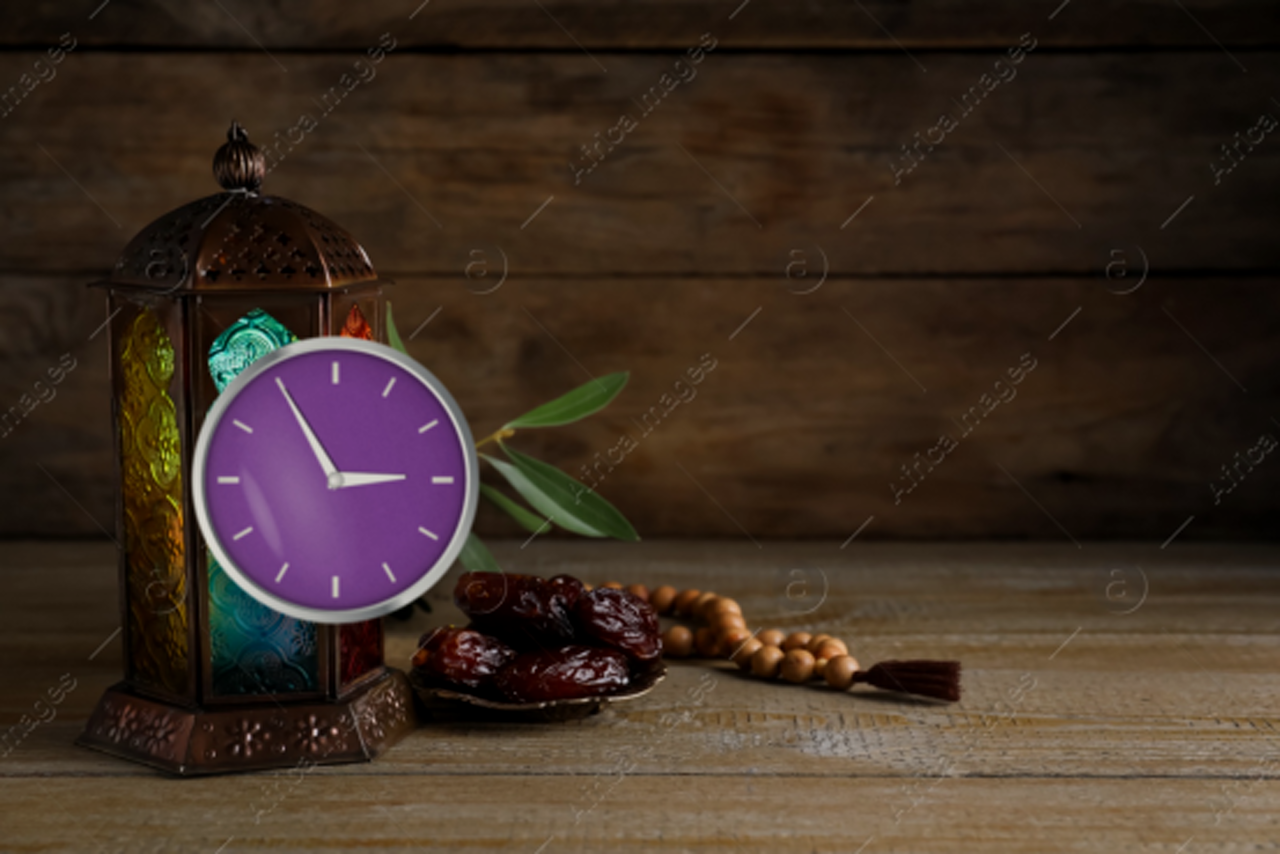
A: 2:55
